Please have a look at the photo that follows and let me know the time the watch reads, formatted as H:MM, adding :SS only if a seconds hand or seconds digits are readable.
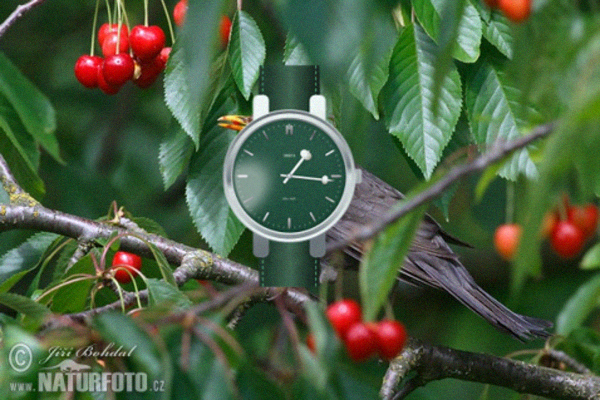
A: 1:16
